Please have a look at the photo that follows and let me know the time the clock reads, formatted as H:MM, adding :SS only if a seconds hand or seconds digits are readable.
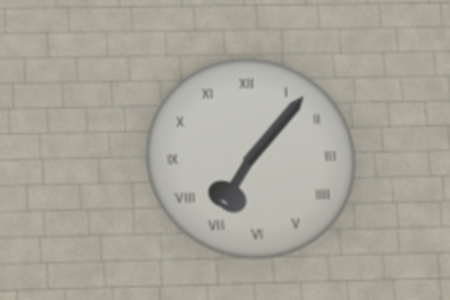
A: 7:07
